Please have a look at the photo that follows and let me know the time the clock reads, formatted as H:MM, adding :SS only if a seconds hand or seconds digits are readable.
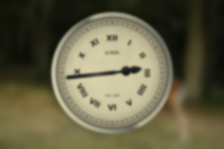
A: 2:44
